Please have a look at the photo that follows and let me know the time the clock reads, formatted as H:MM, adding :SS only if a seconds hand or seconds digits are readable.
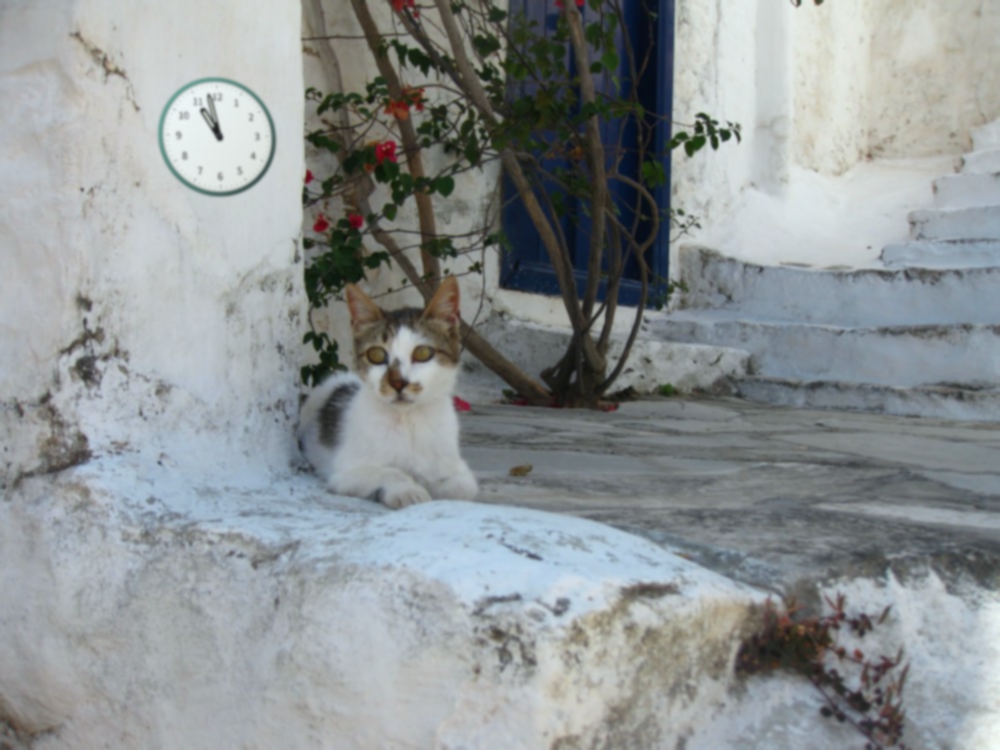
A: 10:58
